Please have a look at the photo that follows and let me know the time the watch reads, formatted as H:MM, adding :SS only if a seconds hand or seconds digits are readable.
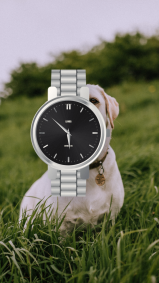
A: 5:52
